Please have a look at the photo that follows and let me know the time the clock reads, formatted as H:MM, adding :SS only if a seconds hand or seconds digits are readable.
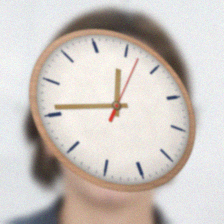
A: 12:46:07
